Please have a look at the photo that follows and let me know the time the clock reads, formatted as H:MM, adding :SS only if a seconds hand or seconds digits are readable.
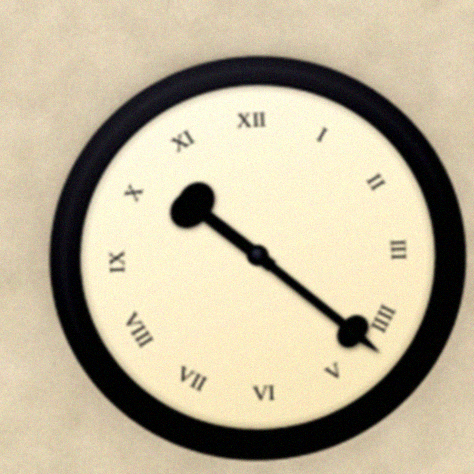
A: 10:22
